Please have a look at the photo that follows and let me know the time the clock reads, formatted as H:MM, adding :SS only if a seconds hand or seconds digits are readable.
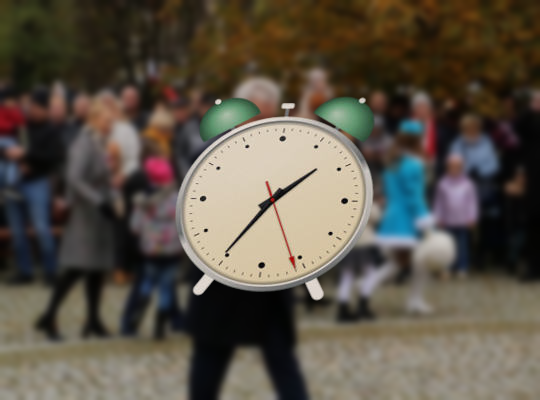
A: 1:35:26
